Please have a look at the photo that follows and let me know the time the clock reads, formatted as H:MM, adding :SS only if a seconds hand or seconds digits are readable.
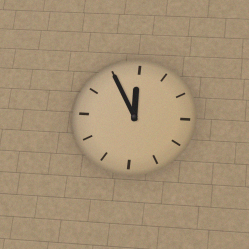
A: 11:55
